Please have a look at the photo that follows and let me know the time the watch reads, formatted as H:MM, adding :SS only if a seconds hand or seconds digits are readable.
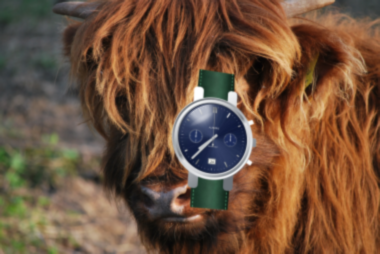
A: 7:37
